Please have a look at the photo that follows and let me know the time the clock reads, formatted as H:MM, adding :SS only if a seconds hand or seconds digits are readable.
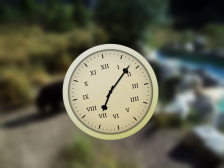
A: 7:08
